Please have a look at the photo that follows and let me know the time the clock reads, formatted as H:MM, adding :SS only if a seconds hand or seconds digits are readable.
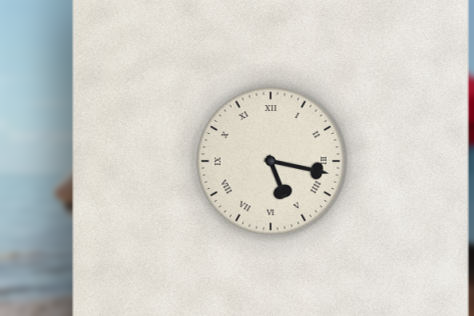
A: 5:17
